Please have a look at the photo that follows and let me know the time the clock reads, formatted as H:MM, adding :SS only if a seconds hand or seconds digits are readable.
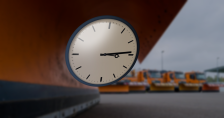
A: 3:14
